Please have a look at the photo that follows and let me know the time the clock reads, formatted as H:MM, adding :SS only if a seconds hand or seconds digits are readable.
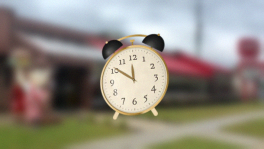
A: 11:51
